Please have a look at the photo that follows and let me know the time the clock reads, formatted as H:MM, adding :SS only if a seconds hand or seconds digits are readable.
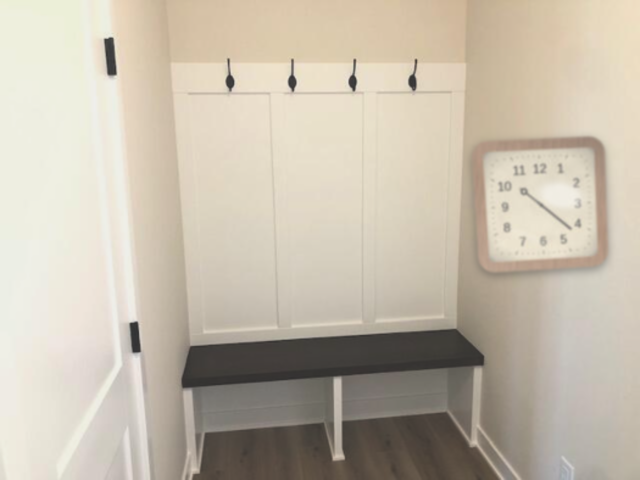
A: 10:22
